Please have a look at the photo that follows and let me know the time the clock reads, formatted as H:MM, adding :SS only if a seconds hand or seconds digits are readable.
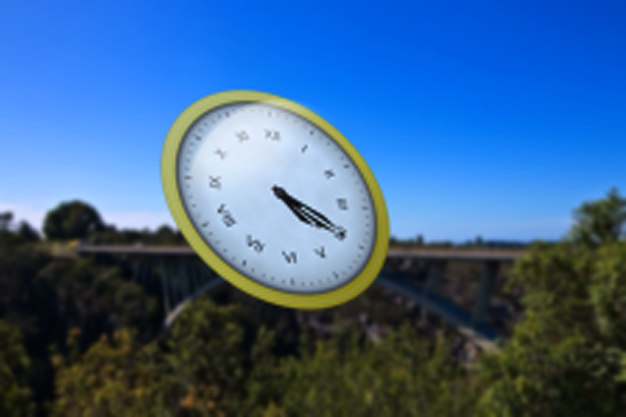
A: 4:20
